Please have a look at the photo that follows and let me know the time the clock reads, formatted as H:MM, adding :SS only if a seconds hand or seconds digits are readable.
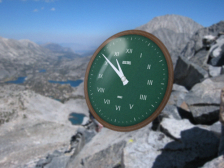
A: 10:51
